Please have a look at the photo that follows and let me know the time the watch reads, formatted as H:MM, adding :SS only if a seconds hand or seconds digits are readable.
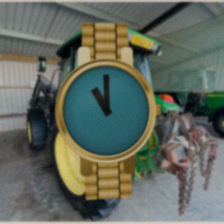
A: 11:00
